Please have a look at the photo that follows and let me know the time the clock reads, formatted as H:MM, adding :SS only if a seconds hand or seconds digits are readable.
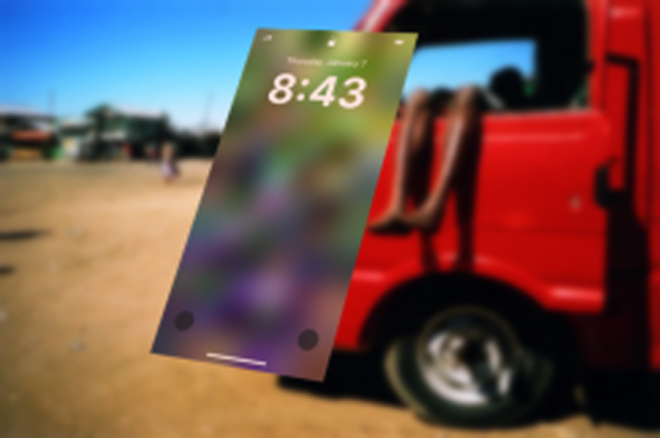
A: 8:43
